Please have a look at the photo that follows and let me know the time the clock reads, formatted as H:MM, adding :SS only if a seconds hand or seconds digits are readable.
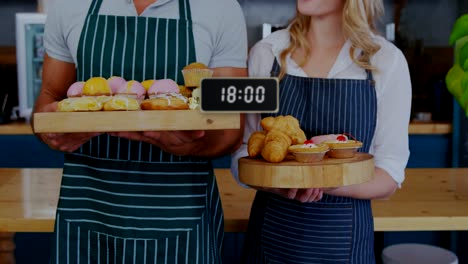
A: 18:00
